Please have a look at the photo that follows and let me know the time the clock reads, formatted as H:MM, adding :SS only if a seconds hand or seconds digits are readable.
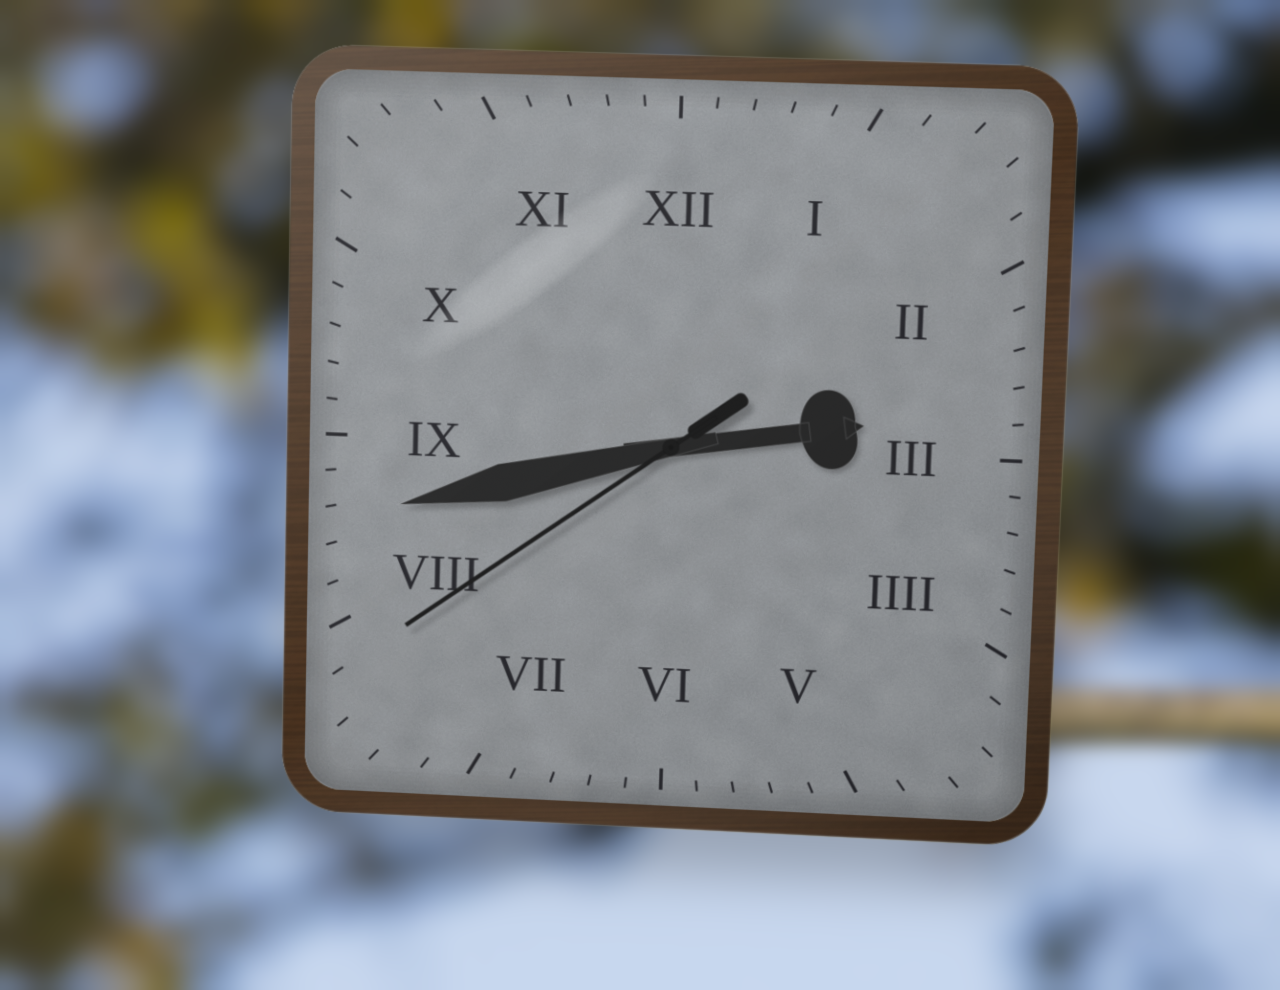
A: 2:42:39
